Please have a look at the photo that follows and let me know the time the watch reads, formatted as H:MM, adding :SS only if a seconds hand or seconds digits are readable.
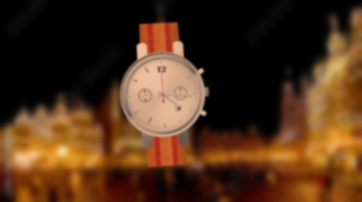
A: 4:16
